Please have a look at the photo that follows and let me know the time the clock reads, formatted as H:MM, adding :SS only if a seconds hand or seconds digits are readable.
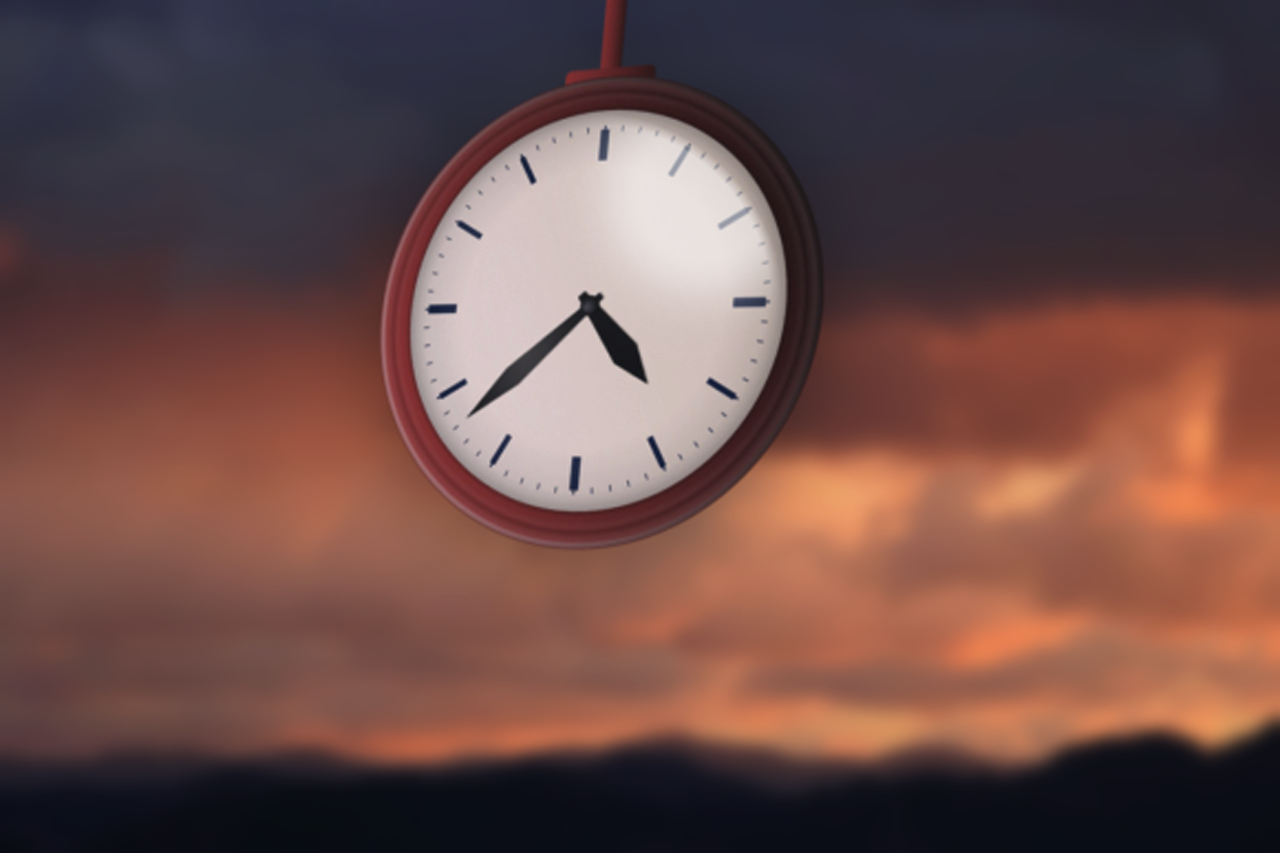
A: 4:38
